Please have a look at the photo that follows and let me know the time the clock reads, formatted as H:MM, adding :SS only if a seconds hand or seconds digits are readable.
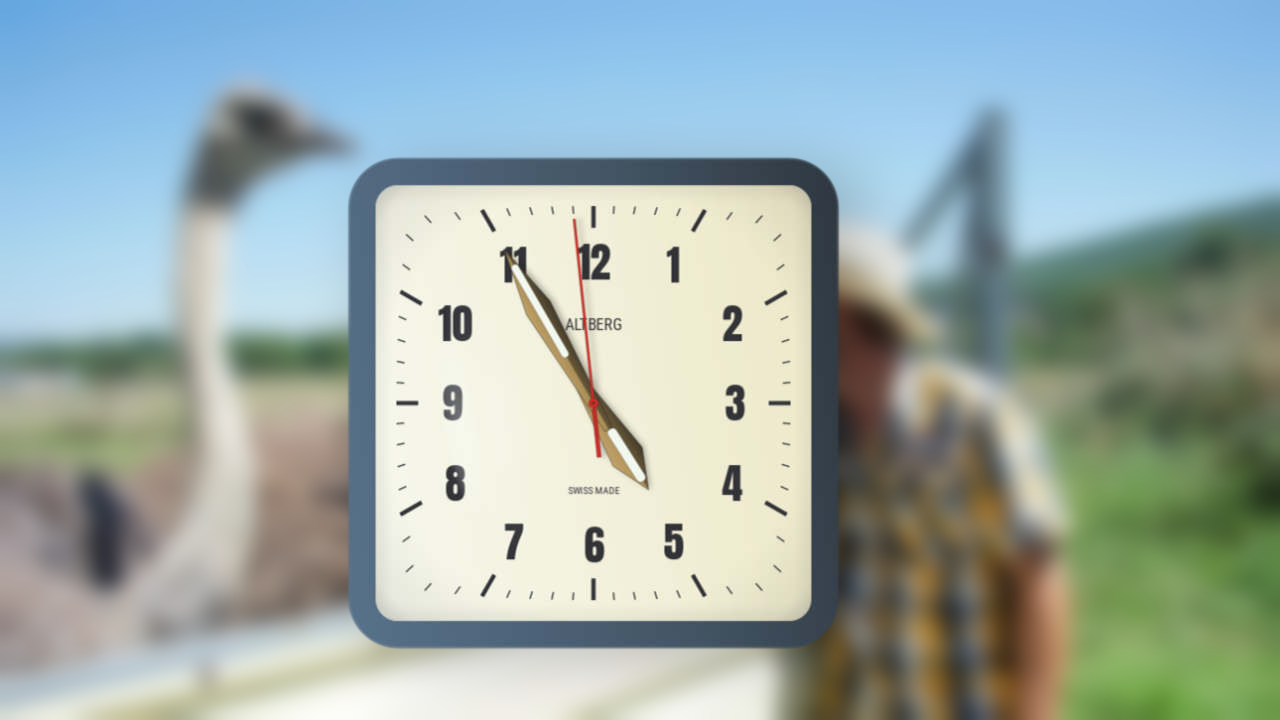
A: 4:54:59
